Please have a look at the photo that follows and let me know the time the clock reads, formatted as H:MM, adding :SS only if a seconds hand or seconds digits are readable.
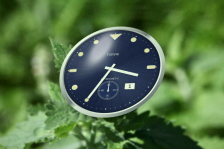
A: 3:35
